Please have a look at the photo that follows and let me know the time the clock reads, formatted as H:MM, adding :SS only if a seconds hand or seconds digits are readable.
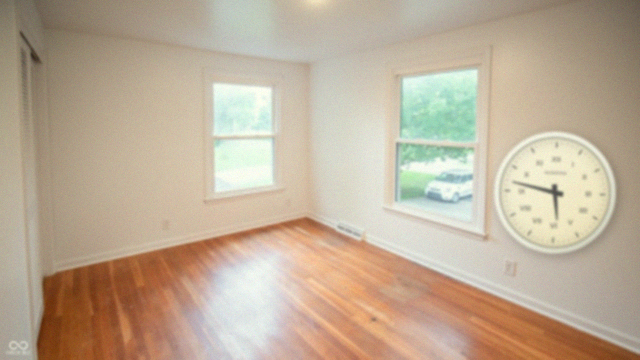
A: 5:47
